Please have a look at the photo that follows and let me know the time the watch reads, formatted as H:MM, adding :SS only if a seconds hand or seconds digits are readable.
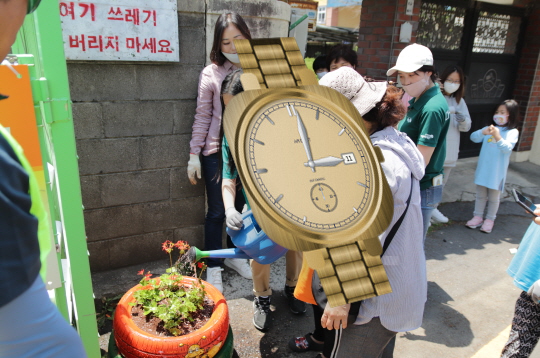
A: 3:01
